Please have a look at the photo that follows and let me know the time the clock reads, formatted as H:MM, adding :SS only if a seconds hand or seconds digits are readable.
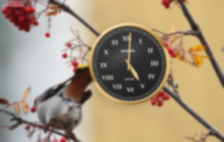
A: 5:01
